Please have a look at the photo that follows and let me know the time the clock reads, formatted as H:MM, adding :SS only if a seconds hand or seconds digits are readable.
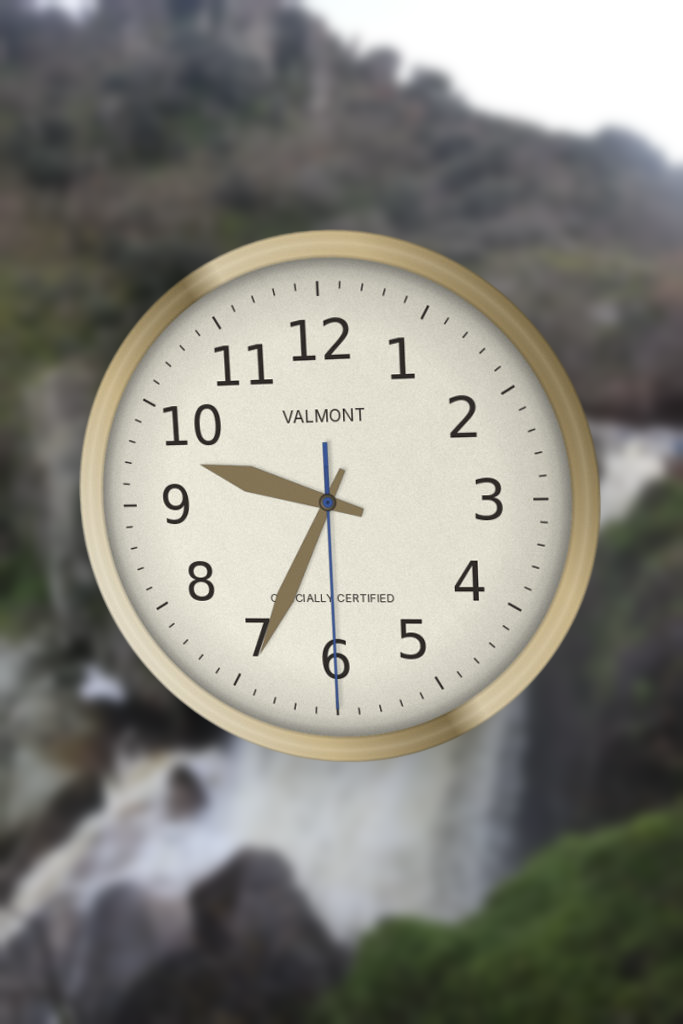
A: 9:34:30
